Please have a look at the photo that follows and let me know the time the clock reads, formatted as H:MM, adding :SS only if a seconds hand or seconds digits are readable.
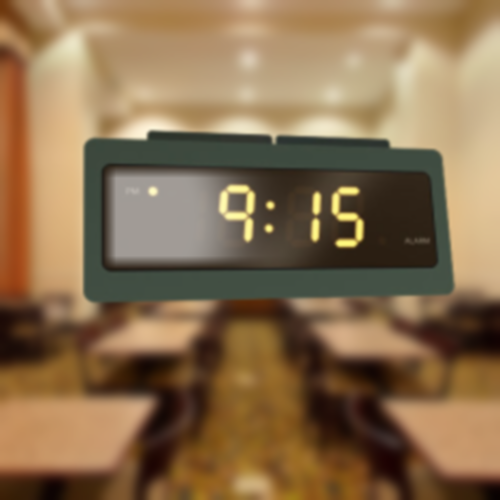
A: 9:15
